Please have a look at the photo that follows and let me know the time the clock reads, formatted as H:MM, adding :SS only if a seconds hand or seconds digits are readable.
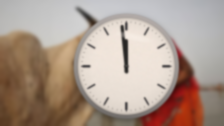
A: 11:59
